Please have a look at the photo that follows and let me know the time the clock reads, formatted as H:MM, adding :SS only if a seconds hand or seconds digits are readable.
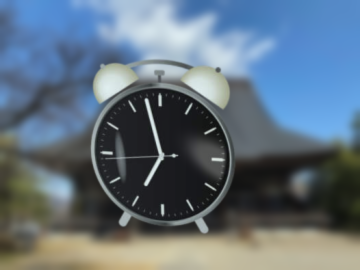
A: 6:57:44
